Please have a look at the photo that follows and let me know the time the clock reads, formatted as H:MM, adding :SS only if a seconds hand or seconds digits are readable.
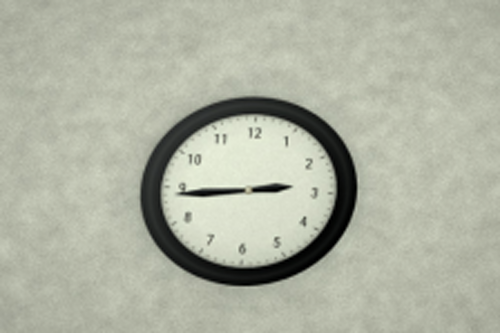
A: 2:44
